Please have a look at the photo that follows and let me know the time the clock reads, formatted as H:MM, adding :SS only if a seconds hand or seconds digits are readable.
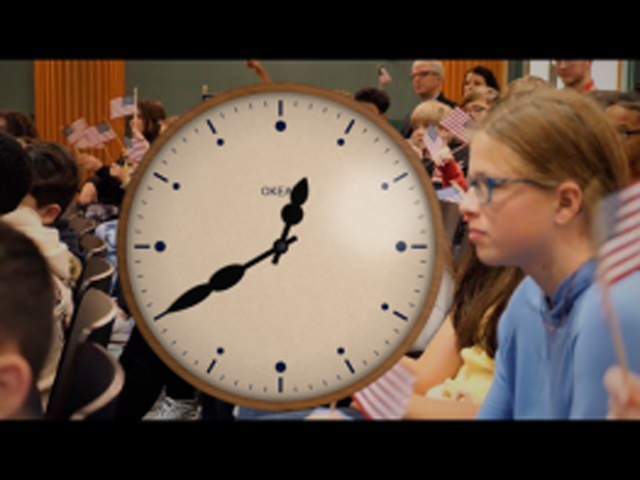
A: 12:40
